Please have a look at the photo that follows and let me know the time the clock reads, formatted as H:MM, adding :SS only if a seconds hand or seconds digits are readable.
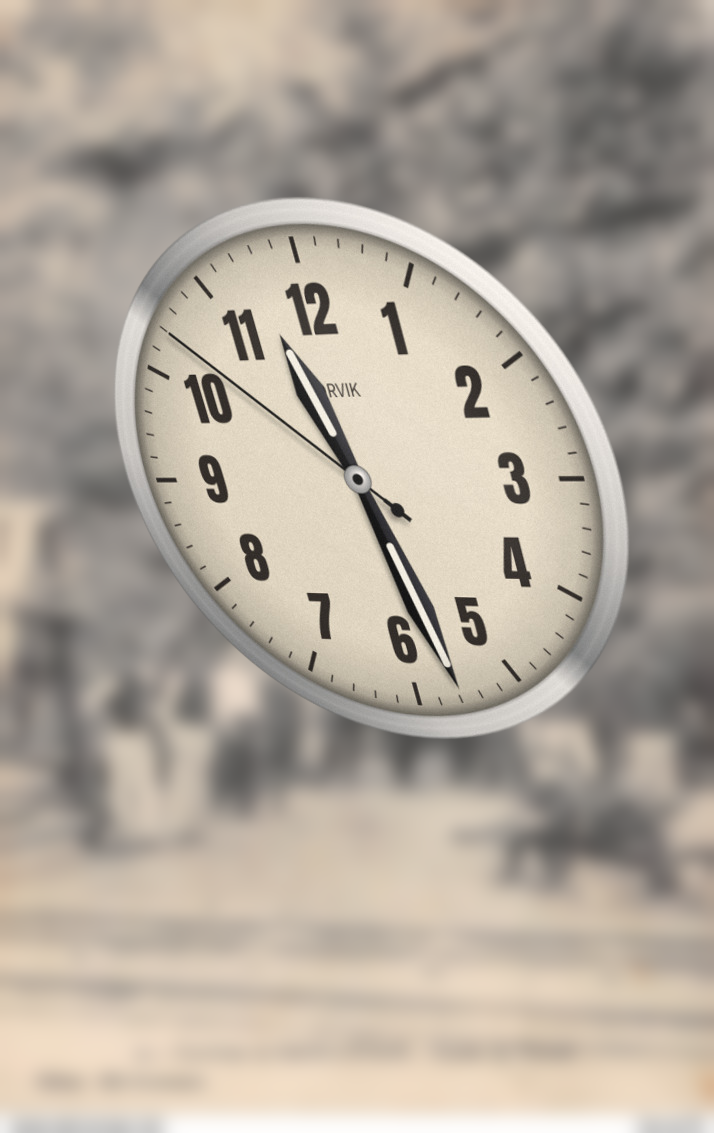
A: 11:27:52
